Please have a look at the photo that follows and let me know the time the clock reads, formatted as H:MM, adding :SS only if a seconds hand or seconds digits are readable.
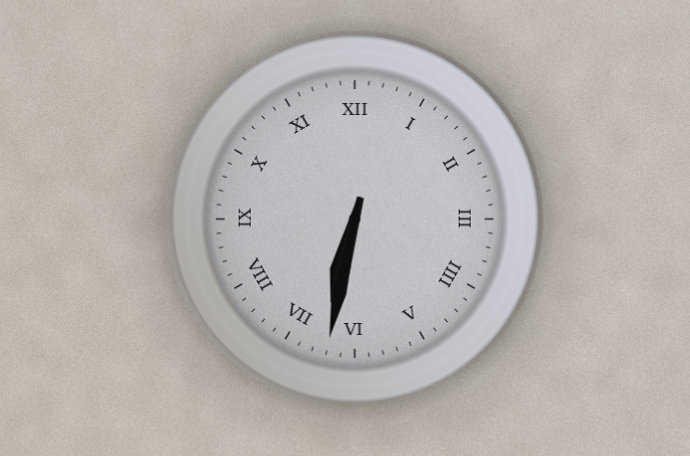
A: 6:32
